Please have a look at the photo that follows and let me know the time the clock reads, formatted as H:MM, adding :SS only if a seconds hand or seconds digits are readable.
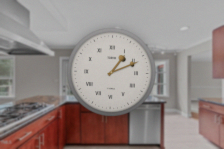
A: 1:11
